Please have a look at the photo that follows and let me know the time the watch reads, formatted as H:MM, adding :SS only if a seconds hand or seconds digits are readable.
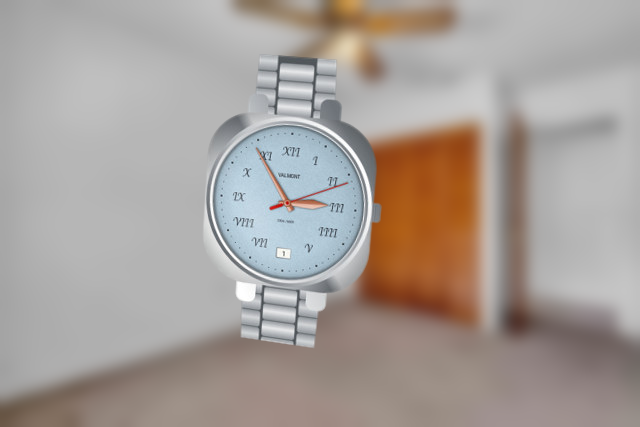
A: 2:54:11
